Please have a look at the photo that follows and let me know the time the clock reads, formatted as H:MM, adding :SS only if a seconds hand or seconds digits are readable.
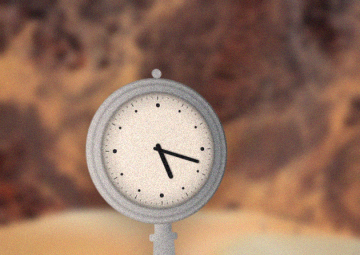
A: 5:18
